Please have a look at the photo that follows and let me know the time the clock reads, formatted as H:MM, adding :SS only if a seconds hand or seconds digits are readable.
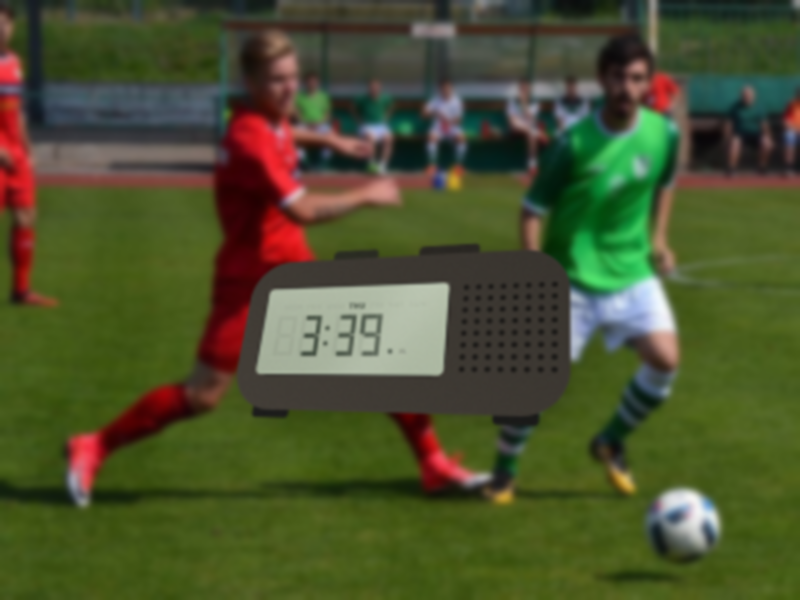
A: 3:39
